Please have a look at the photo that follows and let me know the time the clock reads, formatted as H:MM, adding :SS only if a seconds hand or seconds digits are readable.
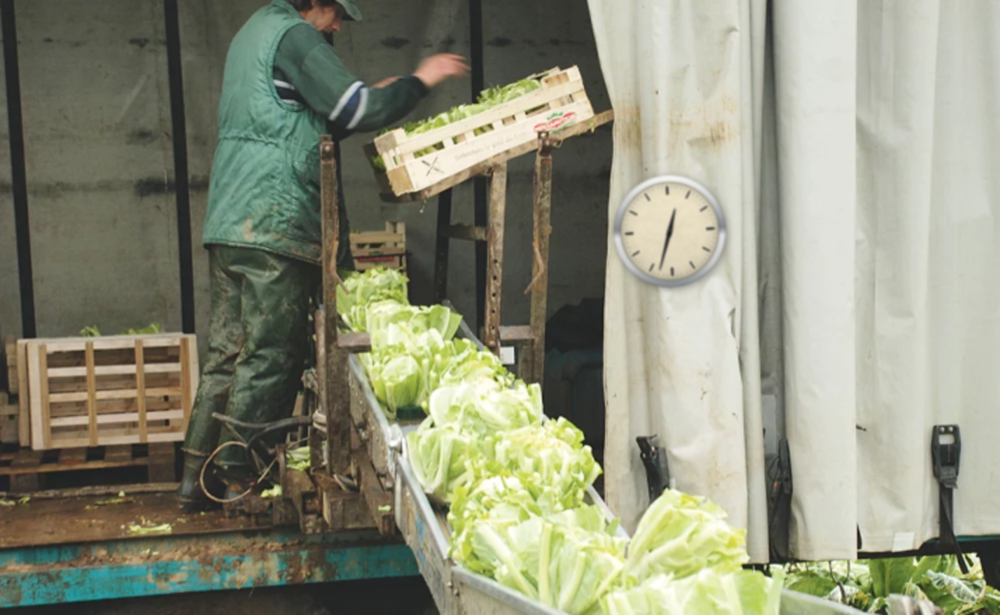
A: 12:33
